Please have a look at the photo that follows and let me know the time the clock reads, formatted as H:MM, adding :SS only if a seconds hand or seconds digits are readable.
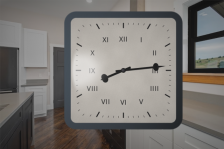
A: 8:14
